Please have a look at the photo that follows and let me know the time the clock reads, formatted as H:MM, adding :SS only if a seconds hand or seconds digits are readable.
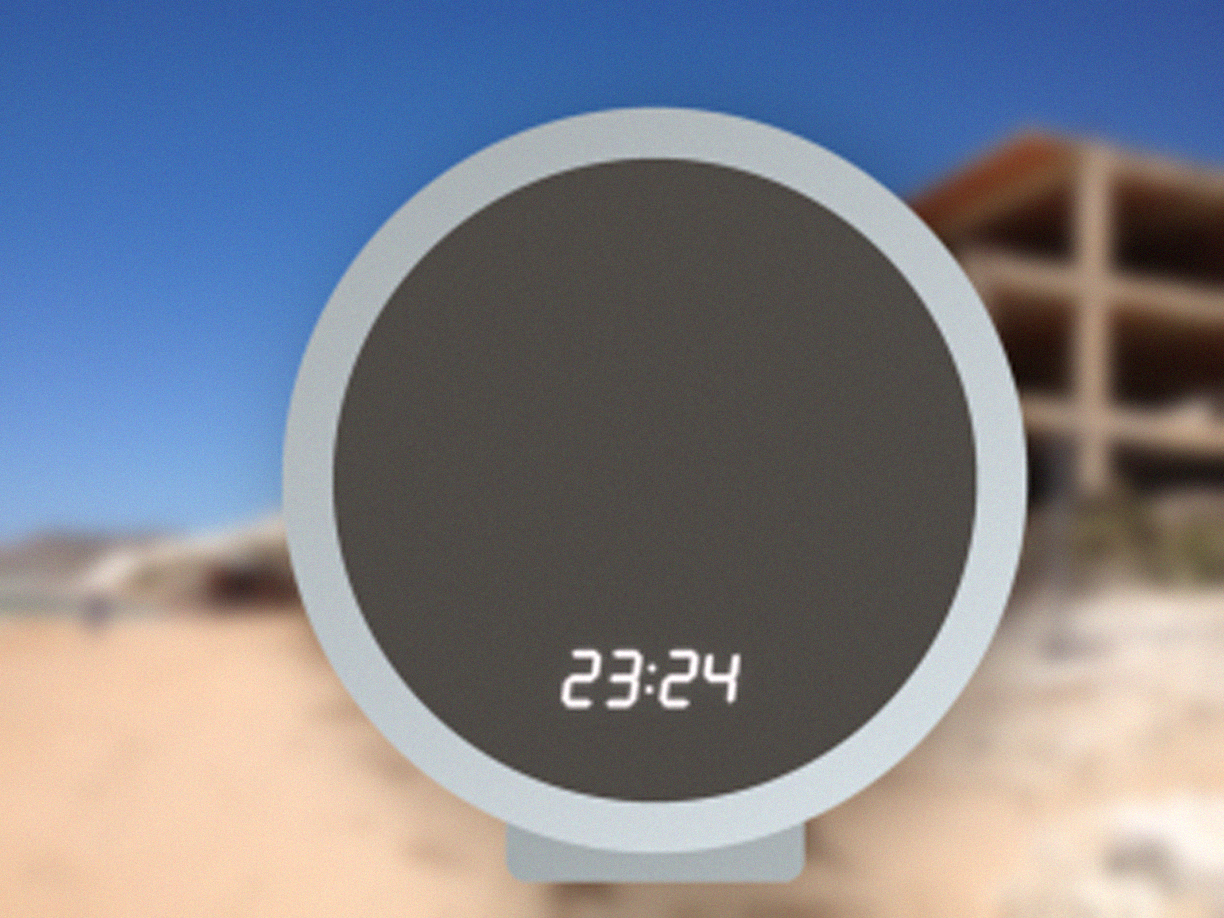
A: 23:24
